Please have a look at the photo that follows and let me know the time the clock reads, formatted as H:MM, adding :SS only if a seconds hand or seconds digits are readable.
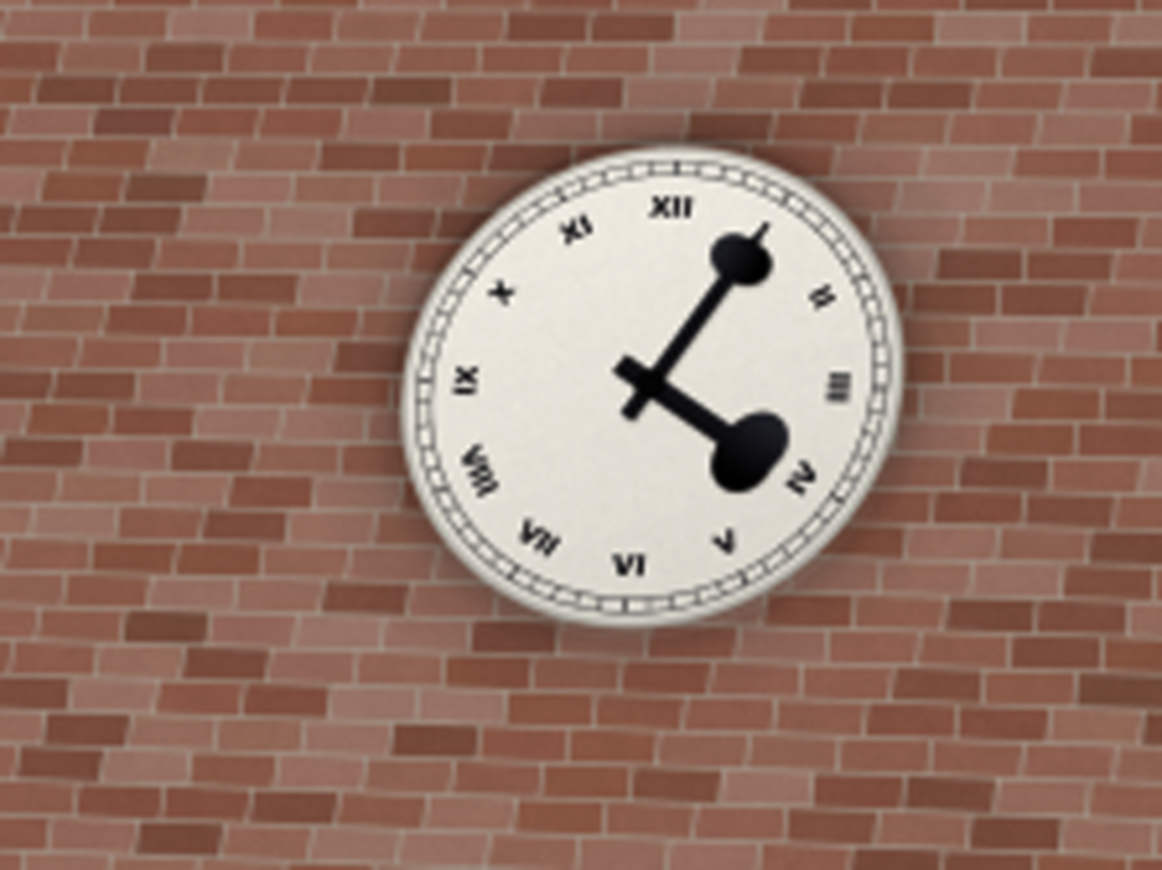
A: 4:05
